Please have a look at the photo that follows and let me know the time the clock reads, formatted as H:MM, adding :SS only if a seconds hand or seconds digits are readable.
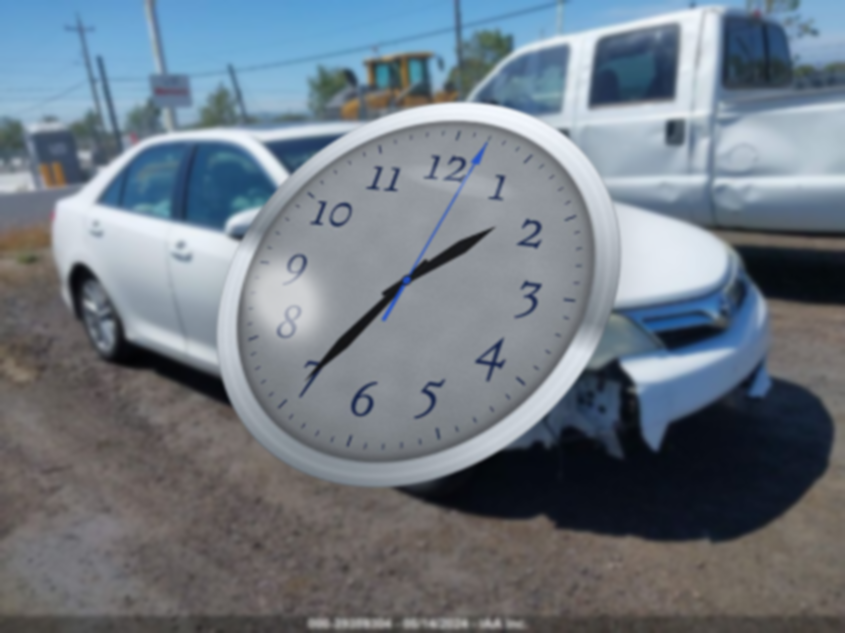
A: 1:35:02
